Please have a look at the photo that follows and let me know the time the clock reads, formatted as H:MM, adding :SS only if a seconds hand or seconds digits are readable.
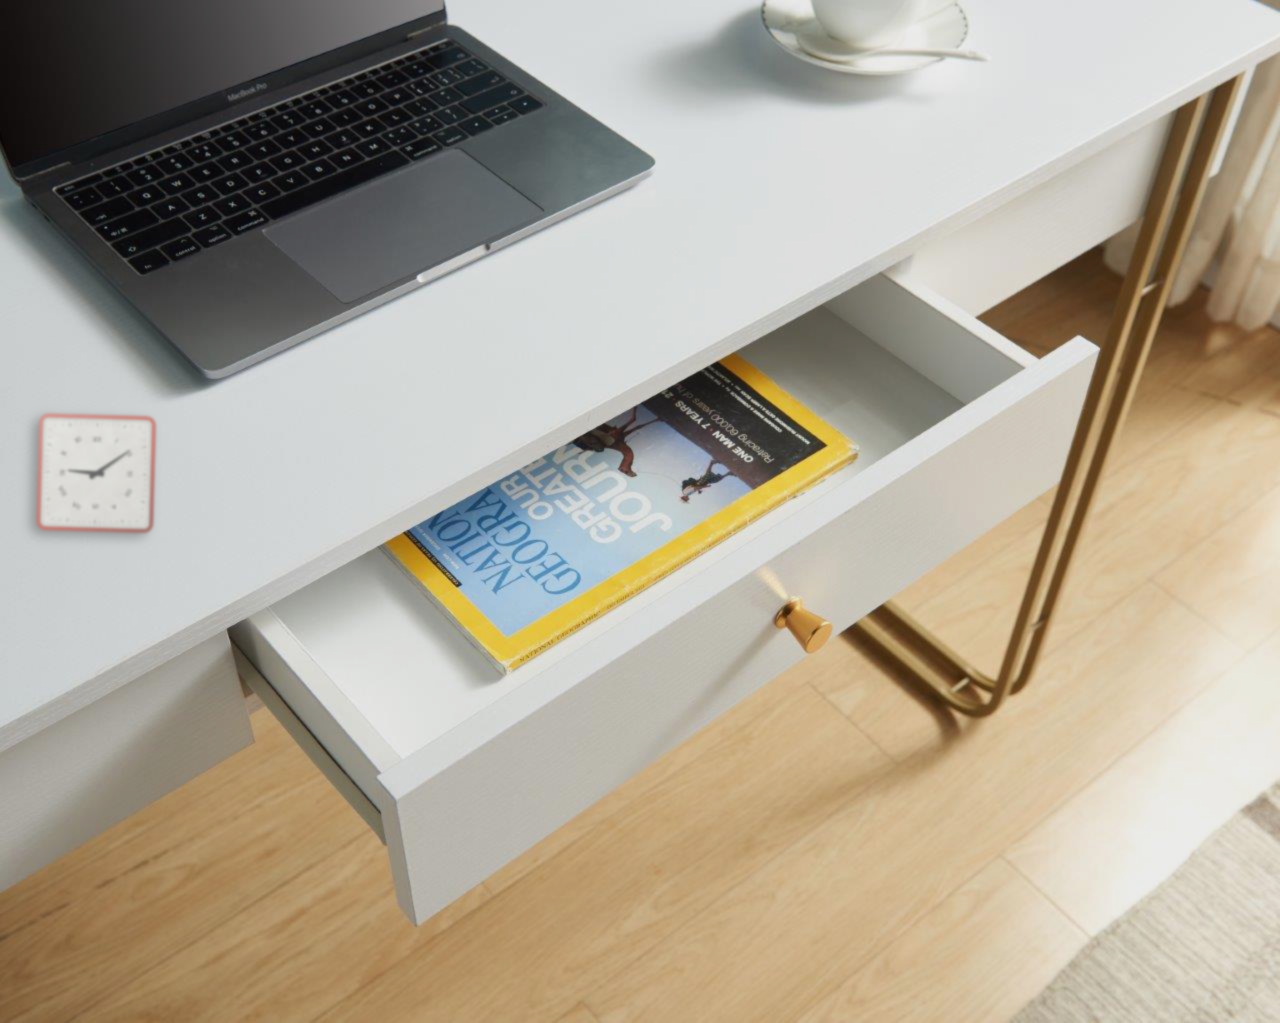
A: 9:09
